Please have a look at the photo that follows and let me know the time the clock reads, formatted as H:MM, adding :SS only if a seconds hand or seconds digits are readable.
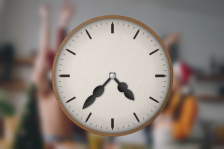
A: 4:37
